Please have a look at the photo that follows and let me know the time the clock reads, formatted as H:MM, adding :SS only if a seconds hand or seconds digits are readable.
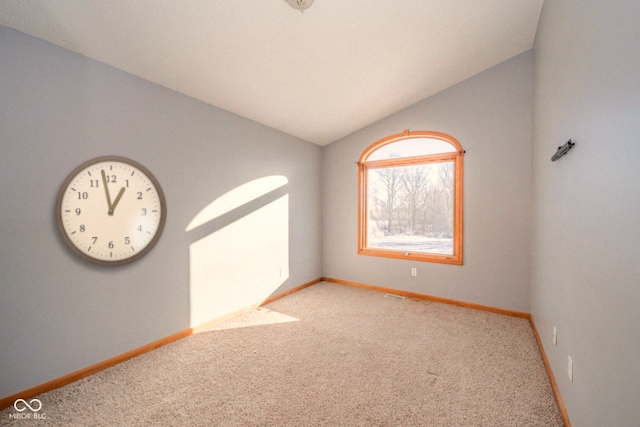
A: 12:58
